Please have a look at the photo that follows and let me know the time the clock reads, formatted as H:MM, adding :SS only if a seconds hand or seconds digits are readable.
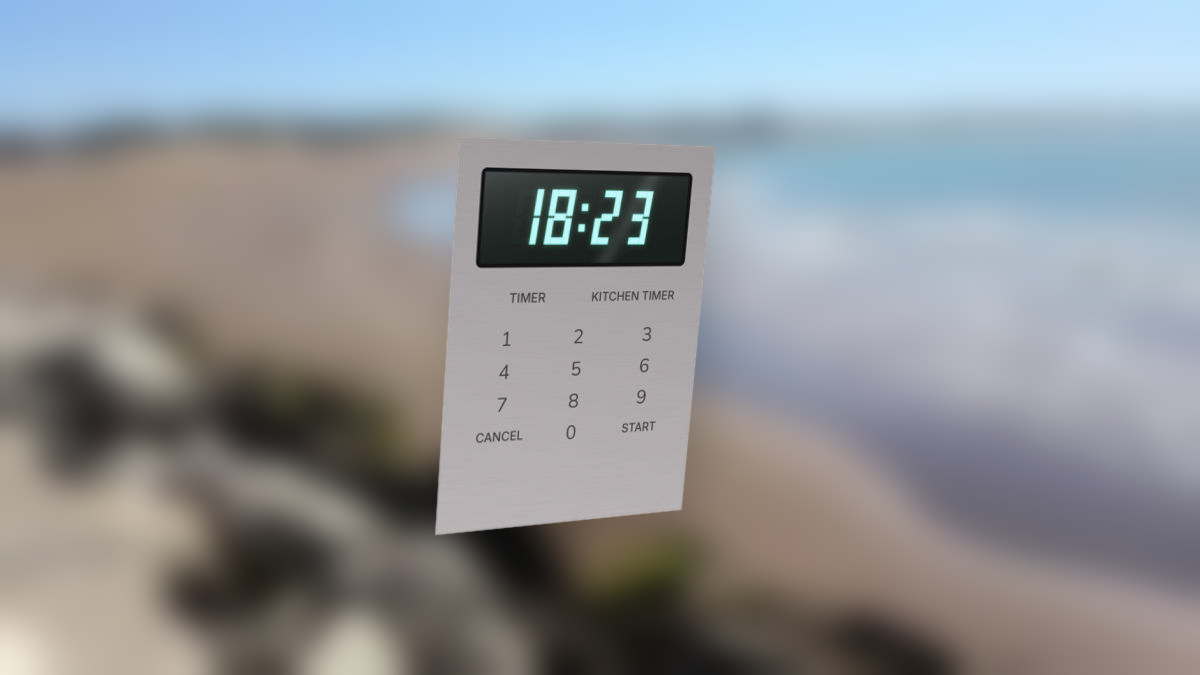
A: 18:23
